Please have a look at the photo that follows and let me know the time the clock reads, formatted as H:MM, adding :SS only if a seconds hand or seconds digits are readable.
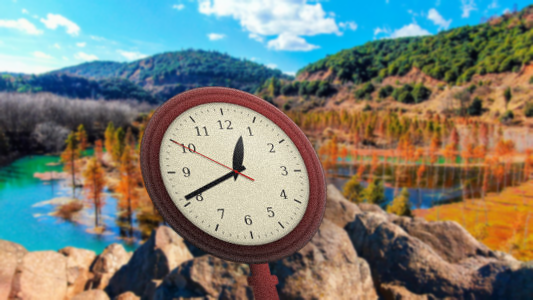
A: 12:40:50
